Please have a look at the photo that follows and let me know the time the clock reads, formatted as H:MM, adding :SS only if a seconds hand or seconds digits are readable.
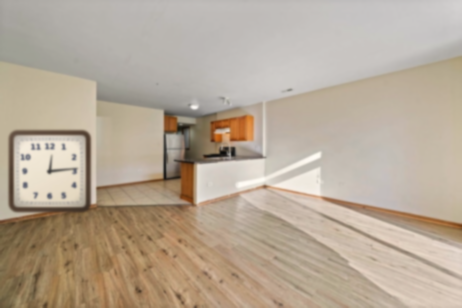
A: 12:14
